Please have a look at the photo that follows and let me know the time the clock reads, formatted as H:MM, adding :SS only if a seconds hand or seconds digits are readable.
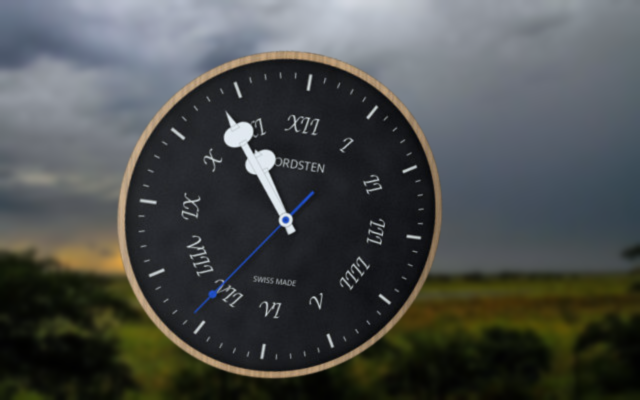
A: 10:53:36
